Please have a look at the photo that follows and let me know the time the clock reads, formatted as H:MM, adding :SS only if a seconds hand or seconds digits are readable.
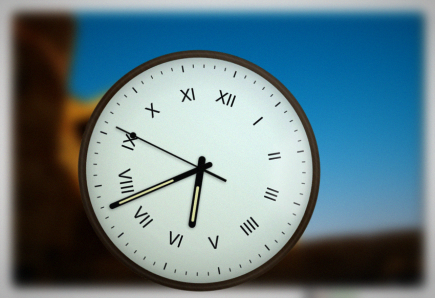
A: 5:37:46
